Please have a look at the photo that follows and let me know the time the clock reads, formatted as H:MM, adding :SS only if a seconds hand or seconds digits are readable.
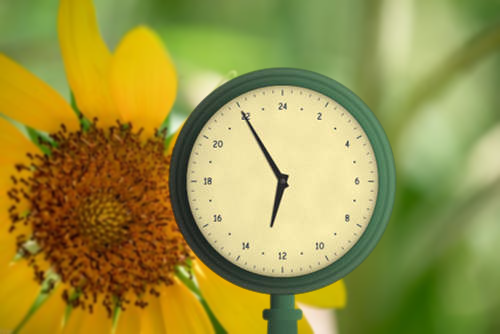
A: 12:55
